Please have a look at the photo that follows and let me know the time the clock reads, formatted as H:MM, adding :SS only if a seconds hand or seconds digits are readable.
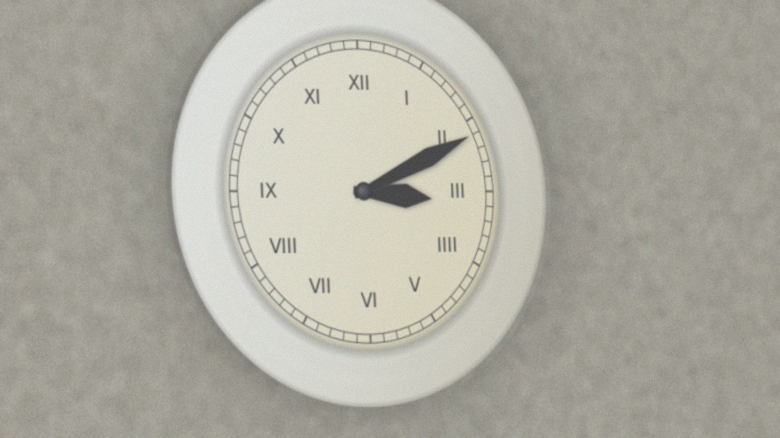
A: 3:11
